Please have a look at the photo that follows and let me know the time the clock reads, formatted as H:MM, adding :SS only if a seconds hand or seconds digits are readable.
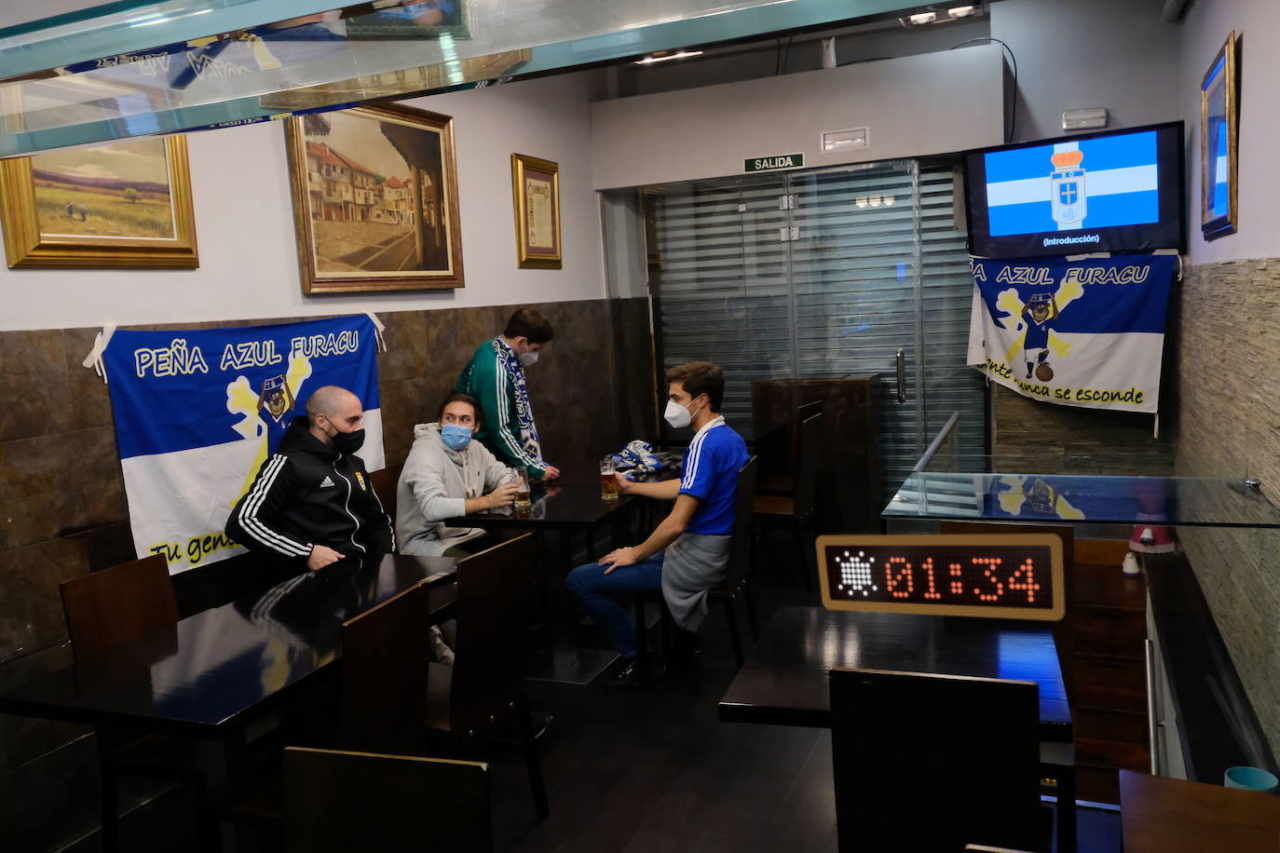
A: 1:34
